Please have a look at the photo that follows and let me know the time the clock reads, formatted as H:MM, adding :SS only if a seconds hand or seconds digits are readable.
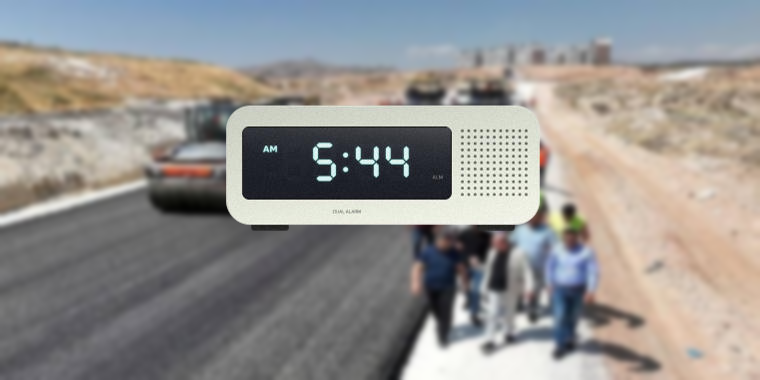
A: 5:44
